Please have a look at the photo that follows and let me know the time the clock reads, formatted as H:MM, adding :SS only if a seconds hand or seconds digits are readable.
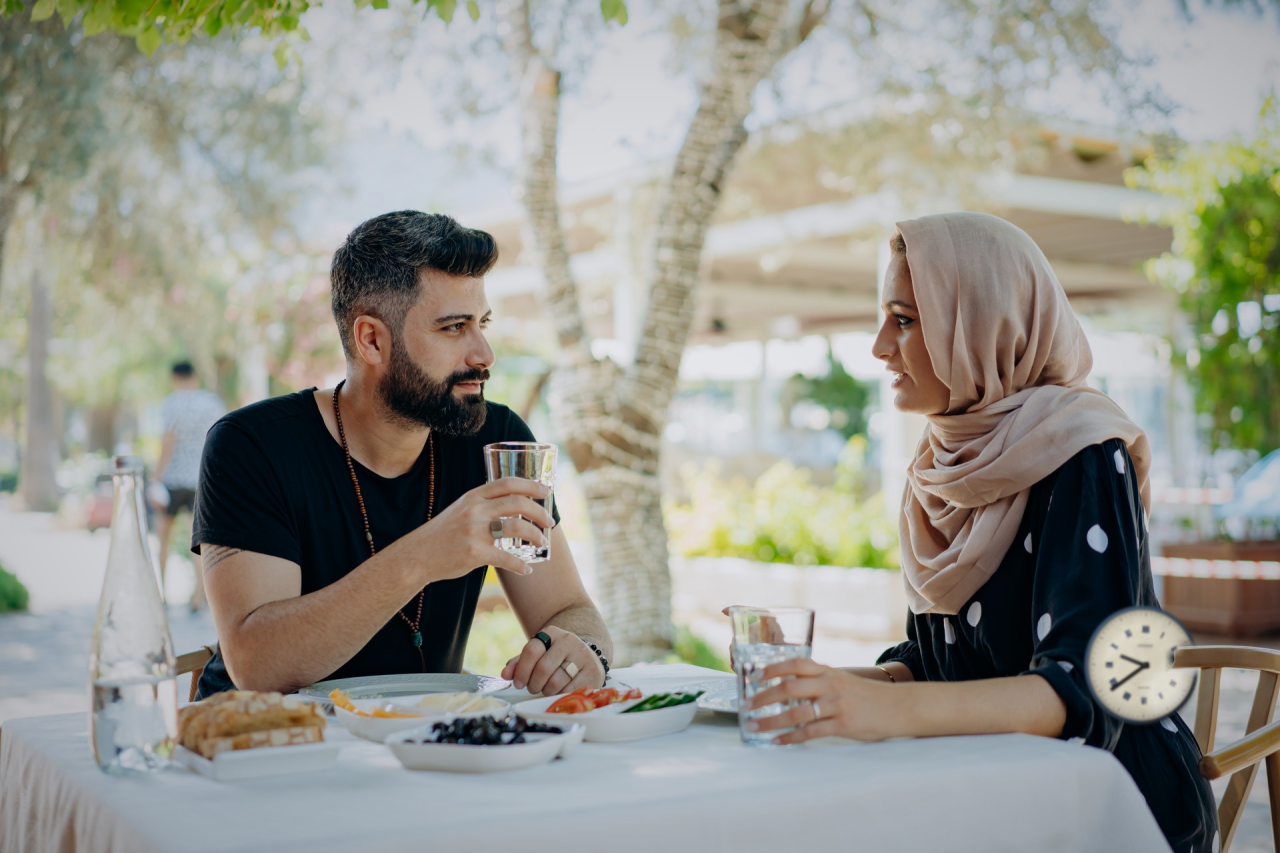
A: 9:39
